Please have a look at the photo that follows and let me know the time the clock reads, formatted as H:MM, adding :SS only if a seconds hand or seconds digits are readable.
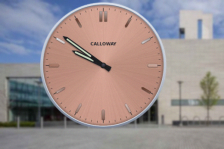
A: 9:51
